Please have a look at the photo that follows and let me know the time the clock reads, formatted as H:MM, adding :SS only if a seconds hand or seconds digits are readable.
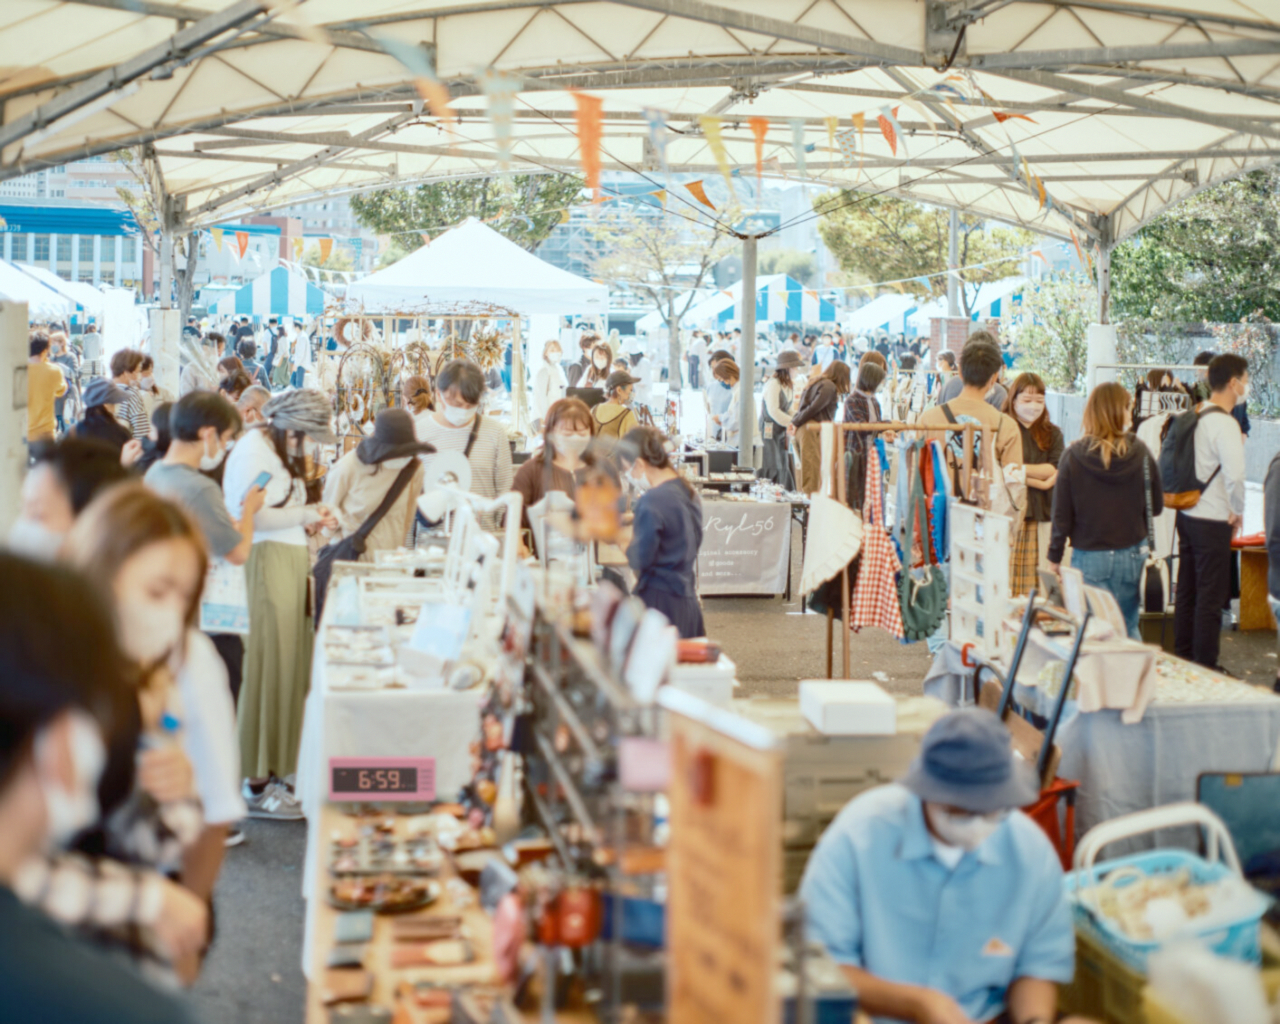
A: 6:59
